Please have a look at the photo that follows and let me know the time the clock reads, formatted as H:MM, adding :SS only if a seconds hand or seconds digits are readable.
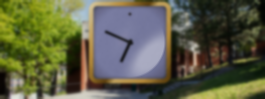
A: 6:49
